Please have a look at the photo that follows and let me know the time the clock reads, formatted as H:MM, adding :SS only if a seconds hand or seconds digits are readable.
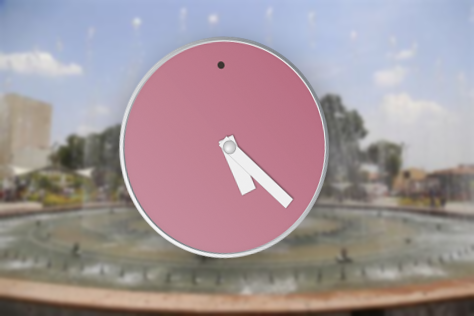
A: 5:23
